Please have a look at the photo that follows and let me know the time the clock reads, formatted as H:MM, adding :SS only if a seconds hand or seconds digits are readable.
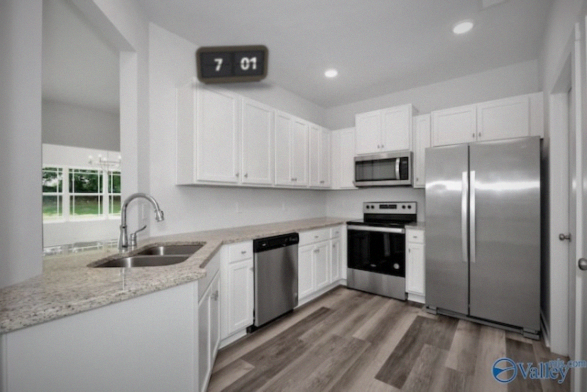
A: 7:01
